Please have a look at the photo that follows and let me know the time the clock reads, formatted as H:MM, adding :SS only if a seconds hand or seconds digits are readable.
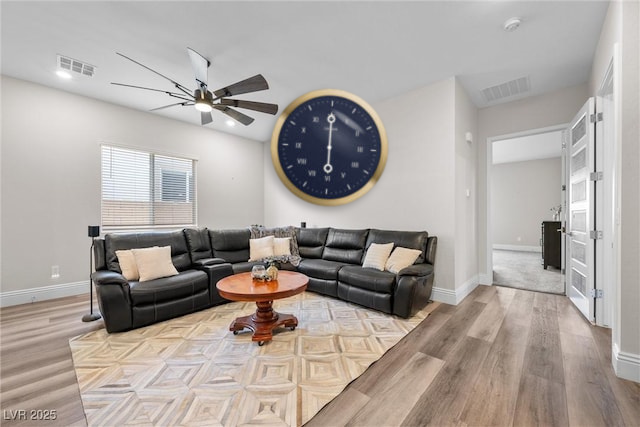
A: 6:00
